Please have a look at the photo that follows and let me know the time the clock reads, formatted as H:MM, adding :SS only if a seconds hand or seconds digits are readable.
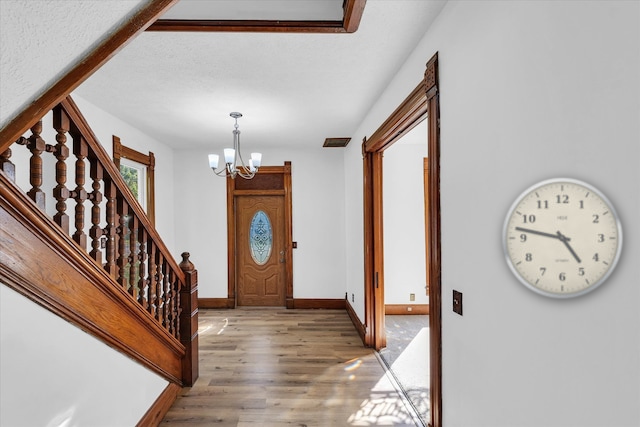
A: 4:47
